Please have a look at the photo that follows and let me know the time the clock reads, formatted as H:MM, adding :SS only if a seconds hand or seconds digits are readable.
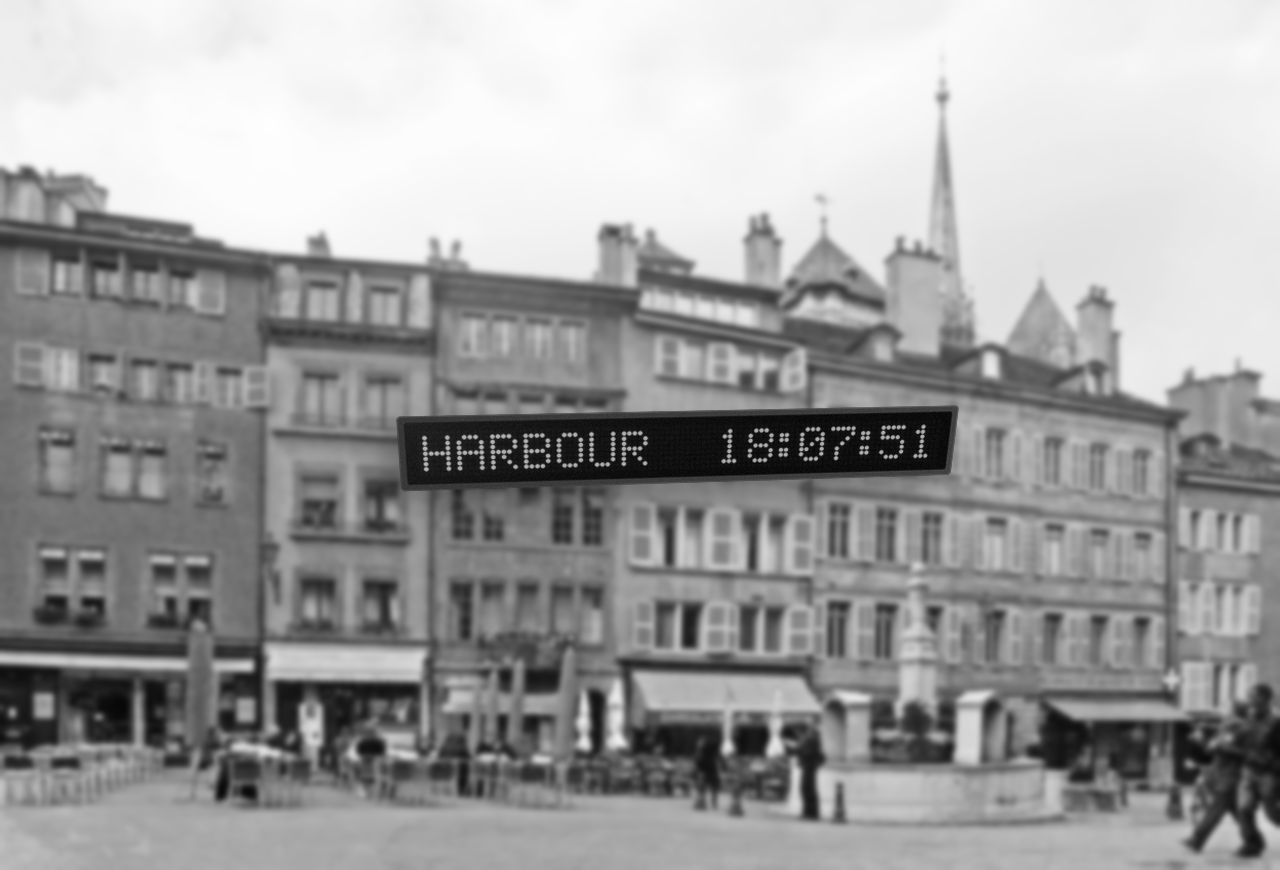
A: 18:07:51
